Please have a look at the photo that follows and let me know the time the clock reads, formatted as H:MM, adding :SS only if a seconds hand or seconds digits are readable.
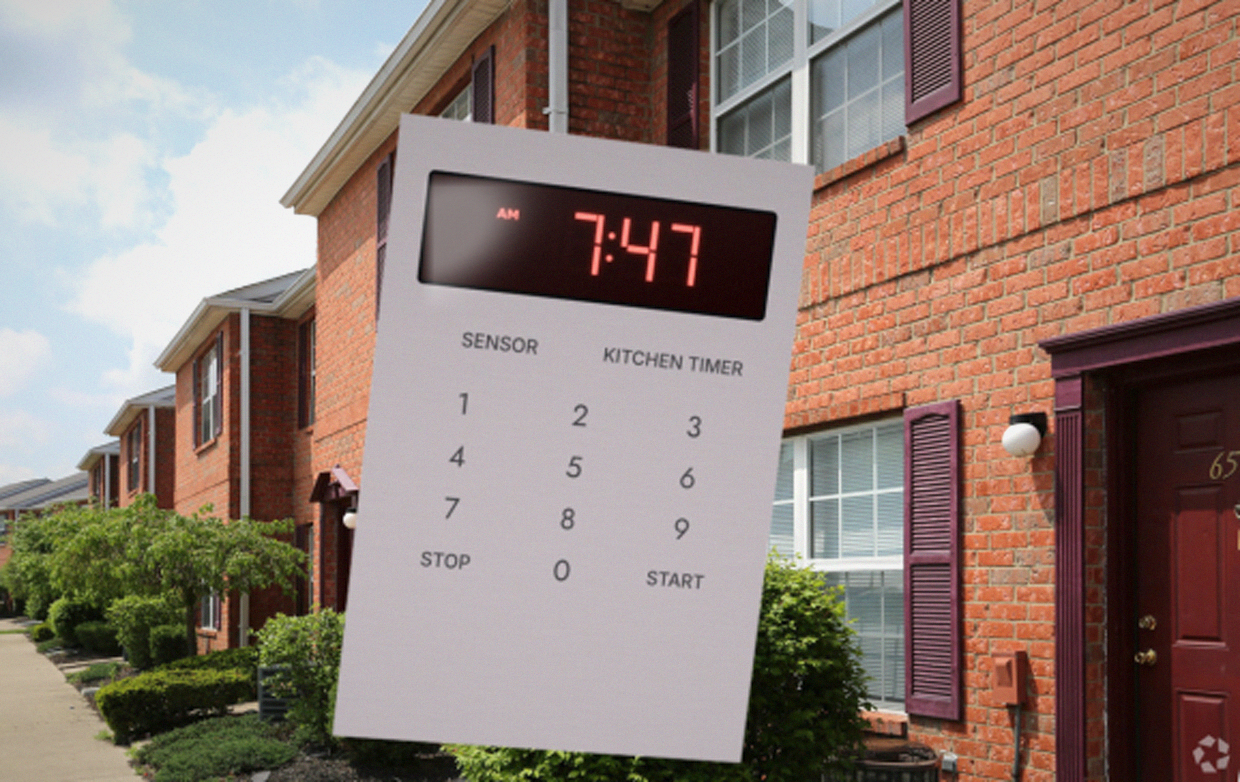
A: 7:47
